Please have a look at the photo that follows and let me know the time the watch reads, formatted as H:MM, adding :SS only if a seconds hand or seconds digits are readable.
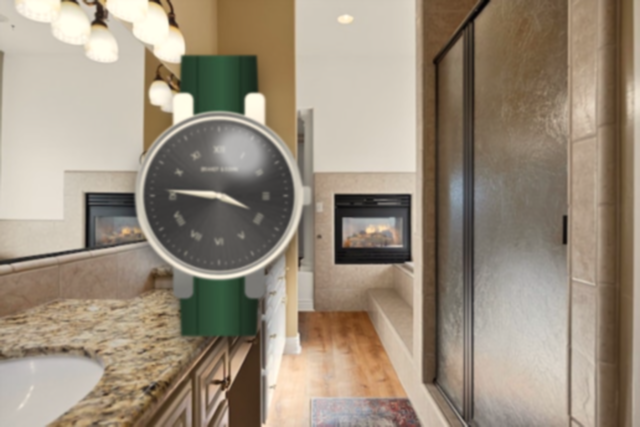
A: 3:46
